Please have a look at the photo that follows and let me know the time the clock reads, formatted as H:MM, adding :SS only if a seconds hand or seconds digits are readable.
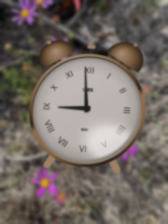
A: 8:59
